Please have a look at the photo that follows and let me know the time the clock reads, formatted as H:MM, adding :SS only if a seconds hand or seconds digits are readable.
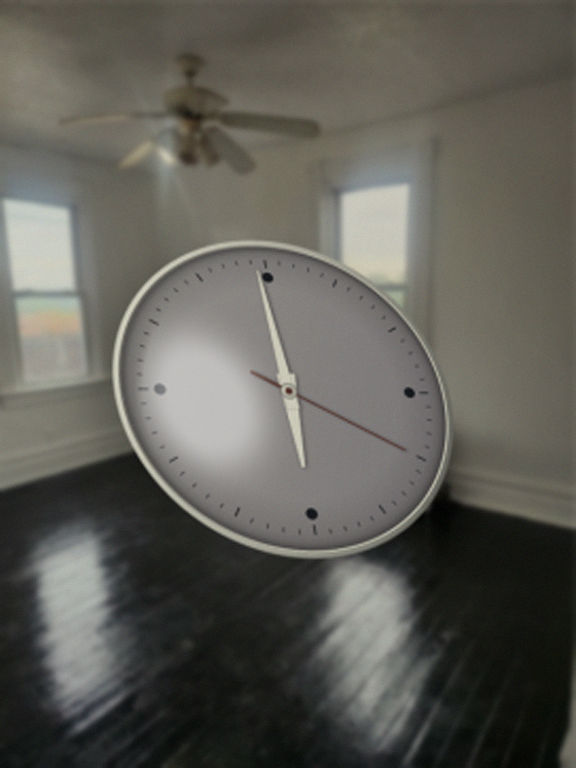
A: 5:59:20
